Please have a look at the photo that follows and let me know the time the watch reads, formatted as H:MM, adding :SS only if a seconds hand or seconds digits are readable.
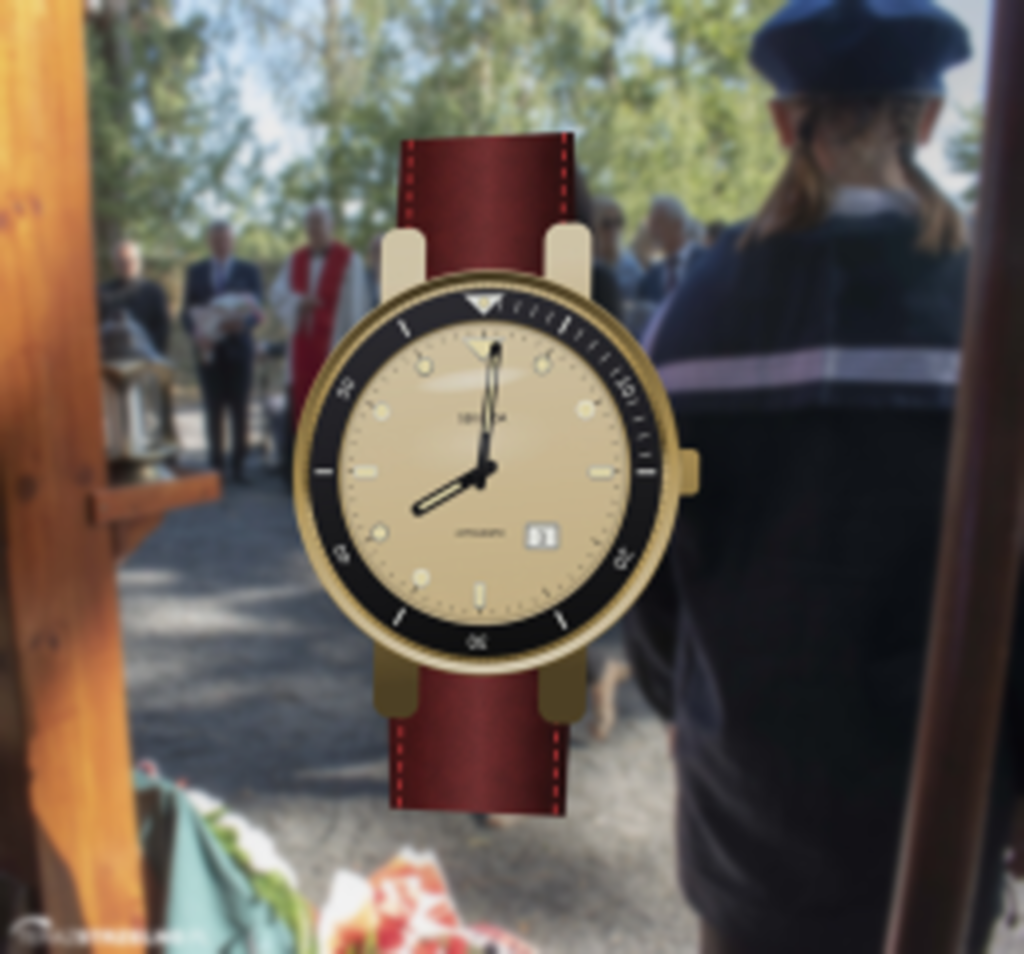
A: 8:01
